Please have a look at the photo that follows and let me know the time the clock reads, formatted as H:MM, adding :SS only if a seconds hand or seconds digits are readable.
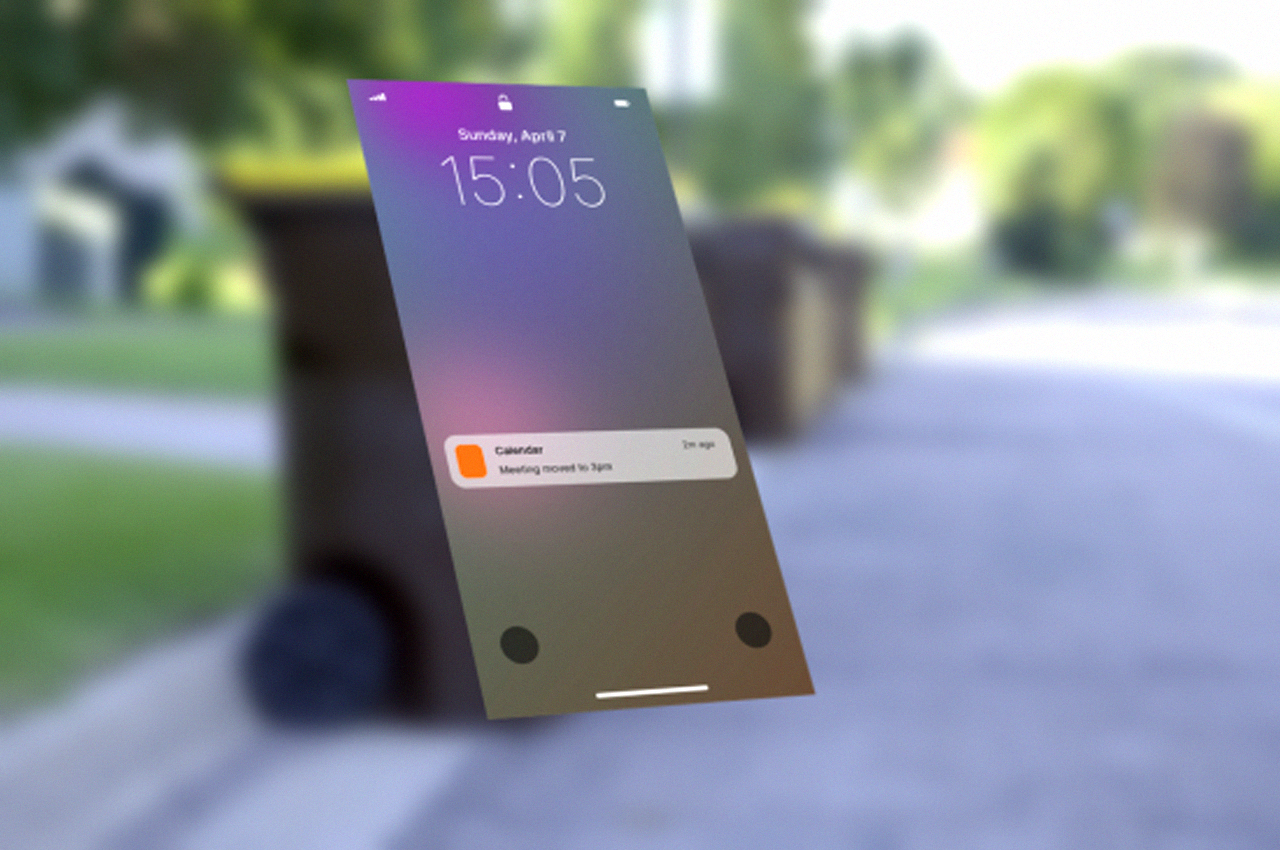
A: 15:05
